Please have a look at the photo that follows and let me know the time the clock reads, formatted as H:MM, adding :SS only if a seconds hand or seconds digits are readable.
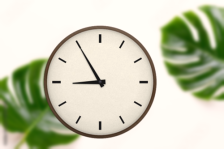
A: 8:55
